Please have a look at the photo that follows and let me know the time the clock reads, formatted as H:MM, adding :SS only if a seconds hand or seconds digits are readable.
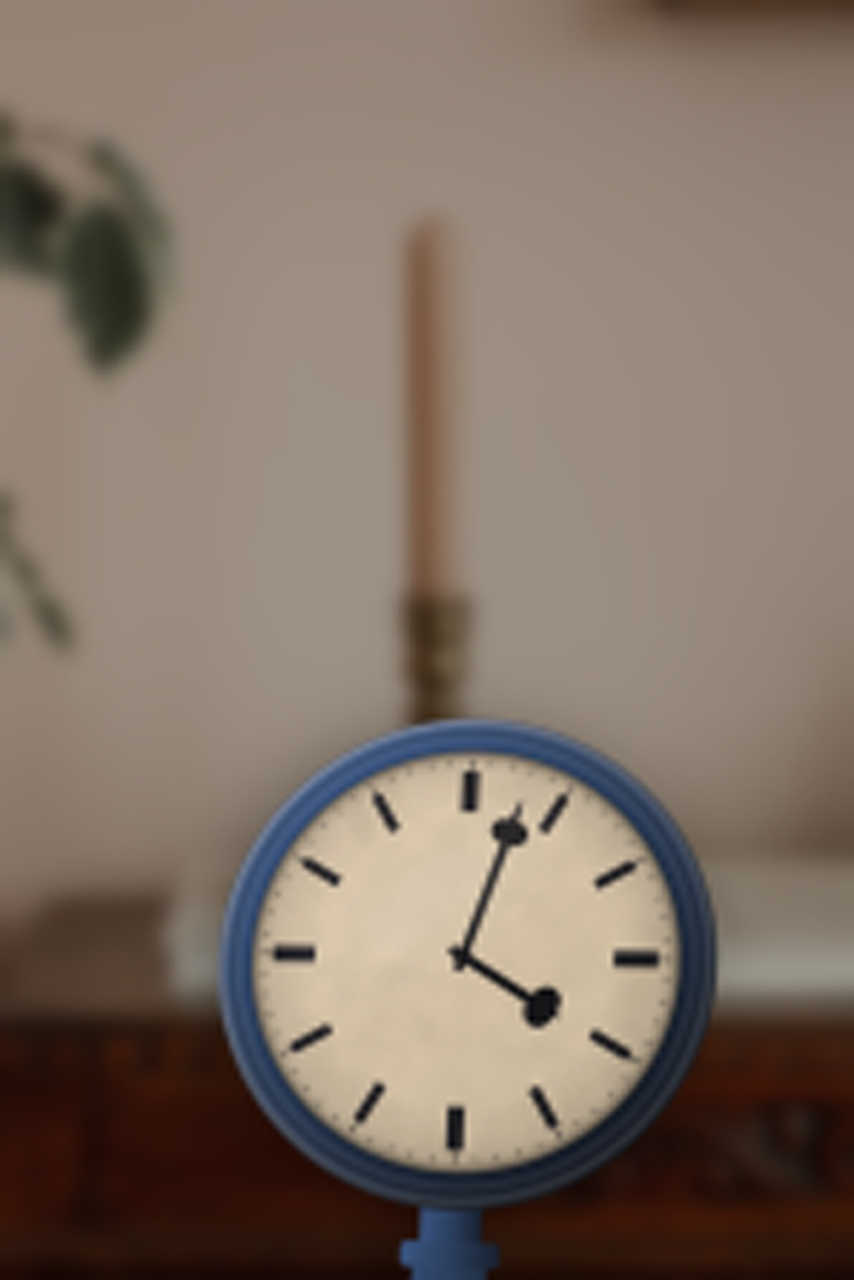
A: 4:03
